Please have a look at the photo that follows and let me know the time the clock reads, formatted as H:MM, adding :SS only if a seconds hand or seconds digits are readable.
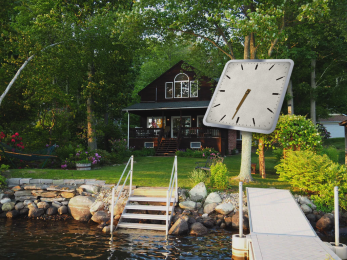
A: 6:32
